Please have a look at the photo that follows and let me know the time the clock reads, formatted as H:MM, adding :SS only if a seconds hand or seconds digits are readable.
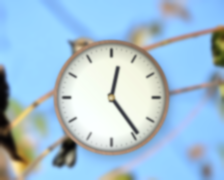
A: 12:24
